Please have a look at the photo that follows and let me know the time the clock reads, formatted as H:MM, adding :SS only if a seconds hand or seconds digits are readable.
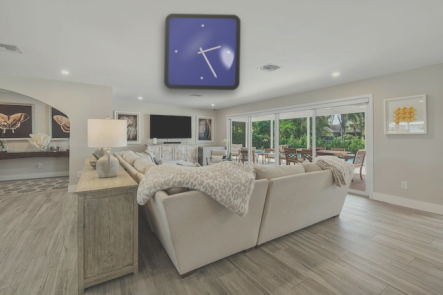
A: 2:25
